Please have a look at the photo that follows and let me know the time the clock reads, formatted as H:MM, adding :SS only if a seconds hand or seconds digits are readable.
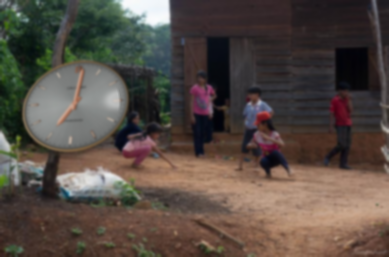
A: 7:01
